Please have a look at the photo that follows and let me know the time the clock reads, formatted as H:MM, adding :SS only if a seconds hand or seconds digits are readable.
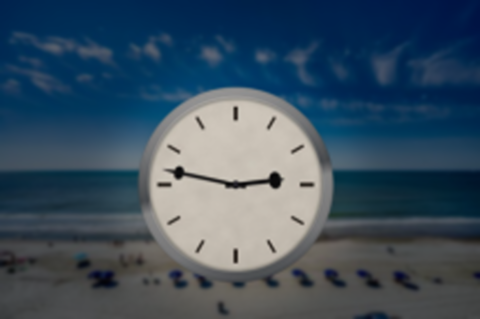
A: 2:47
